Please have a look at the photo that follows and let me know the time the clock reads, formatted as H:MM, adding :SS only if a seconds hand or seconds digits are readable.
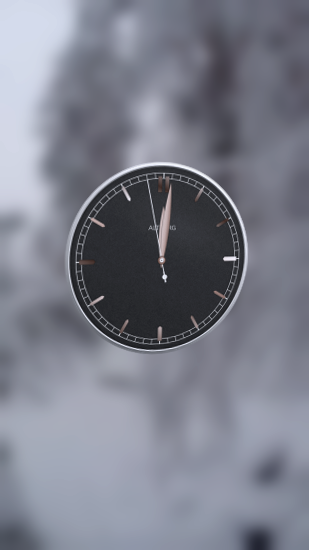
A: 12:00:58
